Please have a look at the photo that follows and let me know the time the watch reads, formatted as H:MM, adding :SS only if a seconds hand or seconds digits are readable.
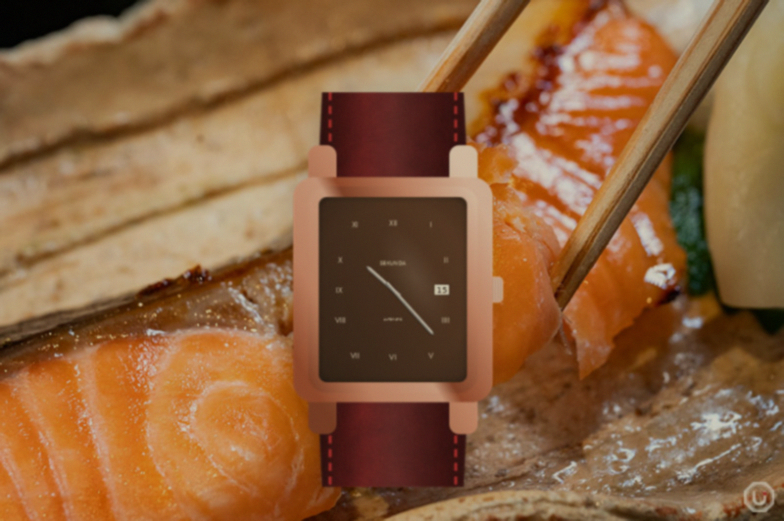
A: 10:23
